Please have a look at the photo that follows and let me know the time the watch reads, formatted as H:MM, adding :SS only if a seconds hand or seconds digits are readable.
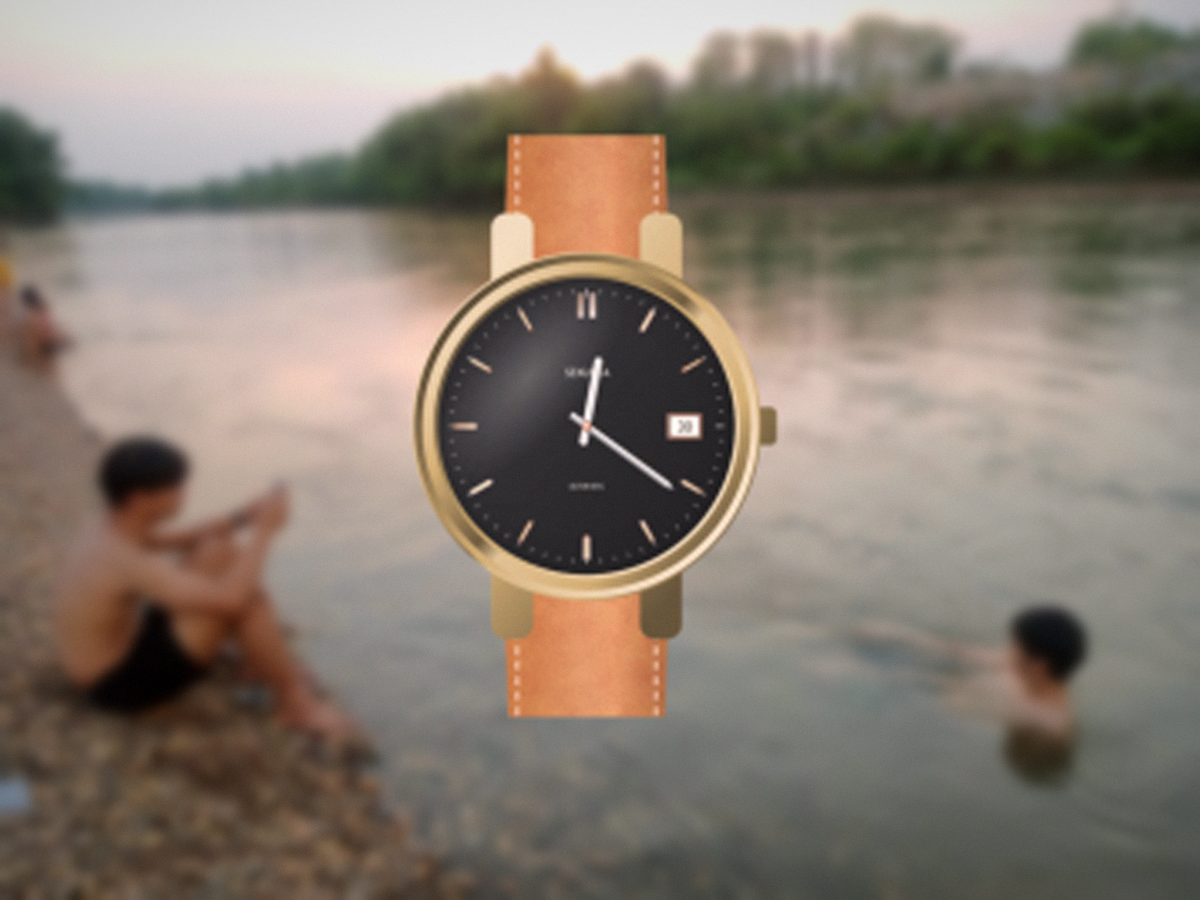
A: 12:21
